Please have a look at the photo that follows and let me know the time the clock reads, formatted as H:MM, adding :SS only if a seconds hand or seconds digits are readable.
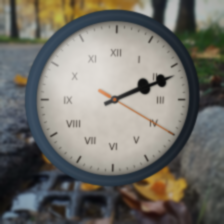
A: 2:11:20
